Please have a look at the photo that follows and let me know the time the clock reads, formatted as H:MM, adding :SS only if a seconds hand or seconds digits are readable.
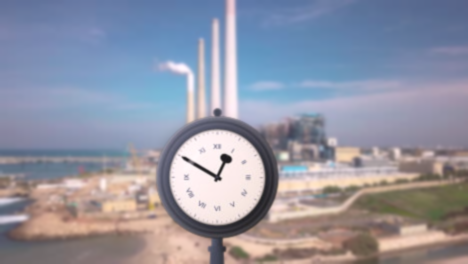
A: 12:50
